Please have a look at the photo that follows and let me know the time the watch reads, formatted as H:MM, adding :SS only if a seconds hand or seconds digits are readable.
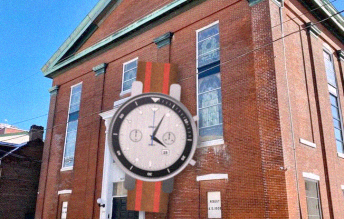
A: 4:04
